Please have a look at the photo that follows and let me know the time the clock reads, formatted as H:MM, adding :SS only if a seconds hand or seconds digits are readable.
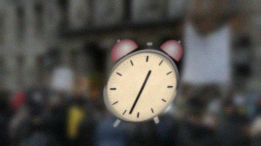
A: 12:33
